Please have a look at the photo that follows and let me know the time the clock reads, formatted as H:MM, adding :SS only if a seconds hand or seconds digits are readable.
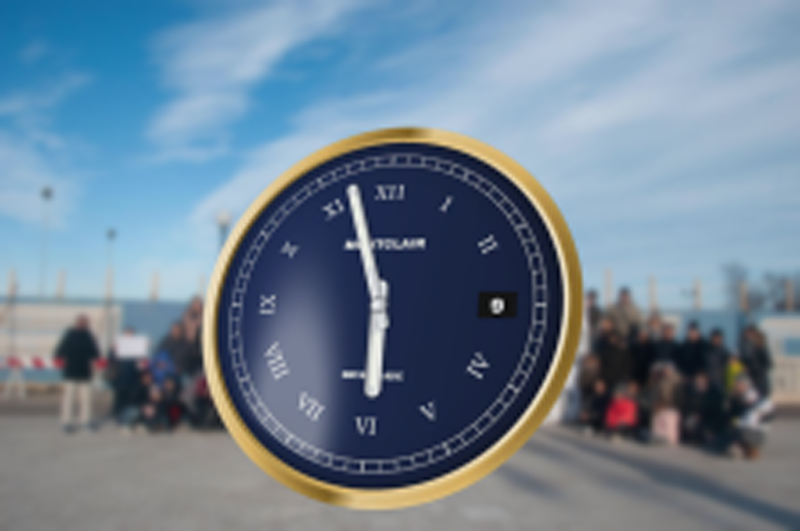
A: 5:57
